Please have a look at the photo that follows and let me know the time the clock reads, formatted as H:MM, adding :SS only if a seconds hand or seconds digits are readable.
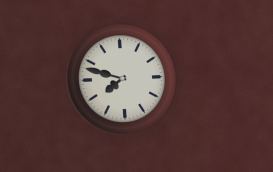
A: 7:48
